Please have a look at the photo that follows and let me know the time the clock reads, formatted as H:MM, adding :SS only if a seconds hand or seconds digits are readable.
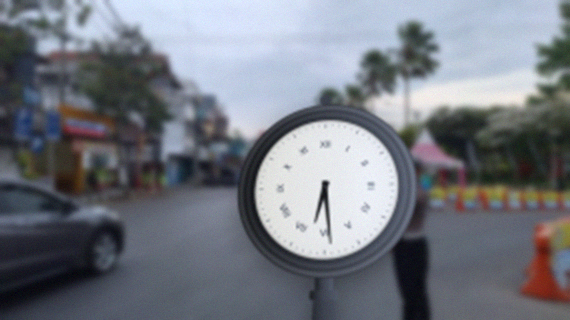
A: 6:29
